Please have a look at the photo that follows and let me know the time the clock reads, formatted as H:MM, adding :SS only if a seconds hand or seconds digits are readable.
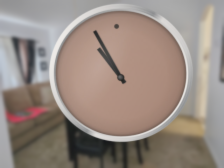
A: 10:56
